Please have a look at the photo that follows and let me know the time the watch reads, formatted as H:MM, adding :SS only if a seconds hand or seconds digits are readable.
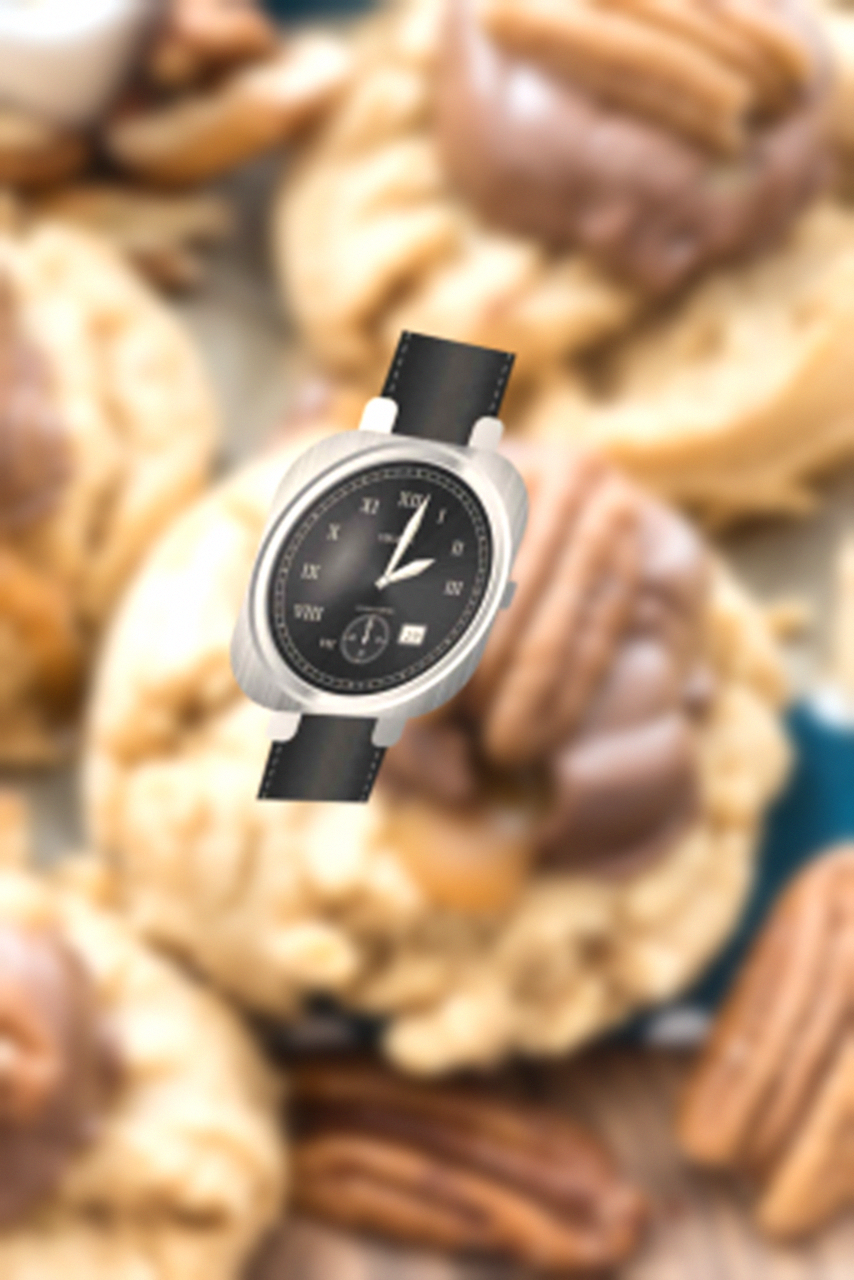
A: 2:02
